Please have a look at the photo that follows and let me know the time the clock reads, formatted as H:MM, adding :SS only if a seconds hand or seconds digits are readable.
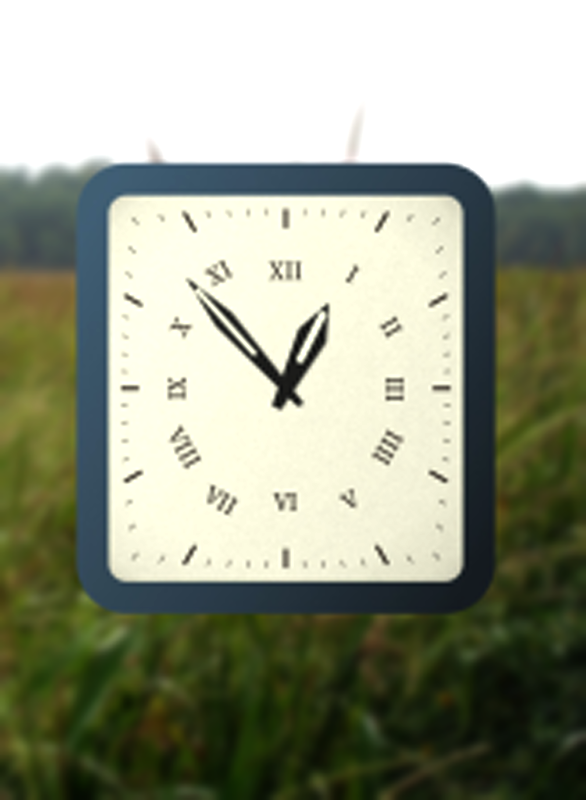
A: 12:53
